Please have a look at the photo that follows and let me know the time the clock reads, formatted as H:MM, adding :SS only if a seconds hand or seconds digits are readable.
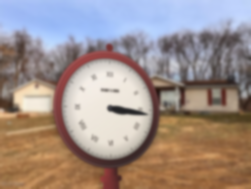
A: 3:16
